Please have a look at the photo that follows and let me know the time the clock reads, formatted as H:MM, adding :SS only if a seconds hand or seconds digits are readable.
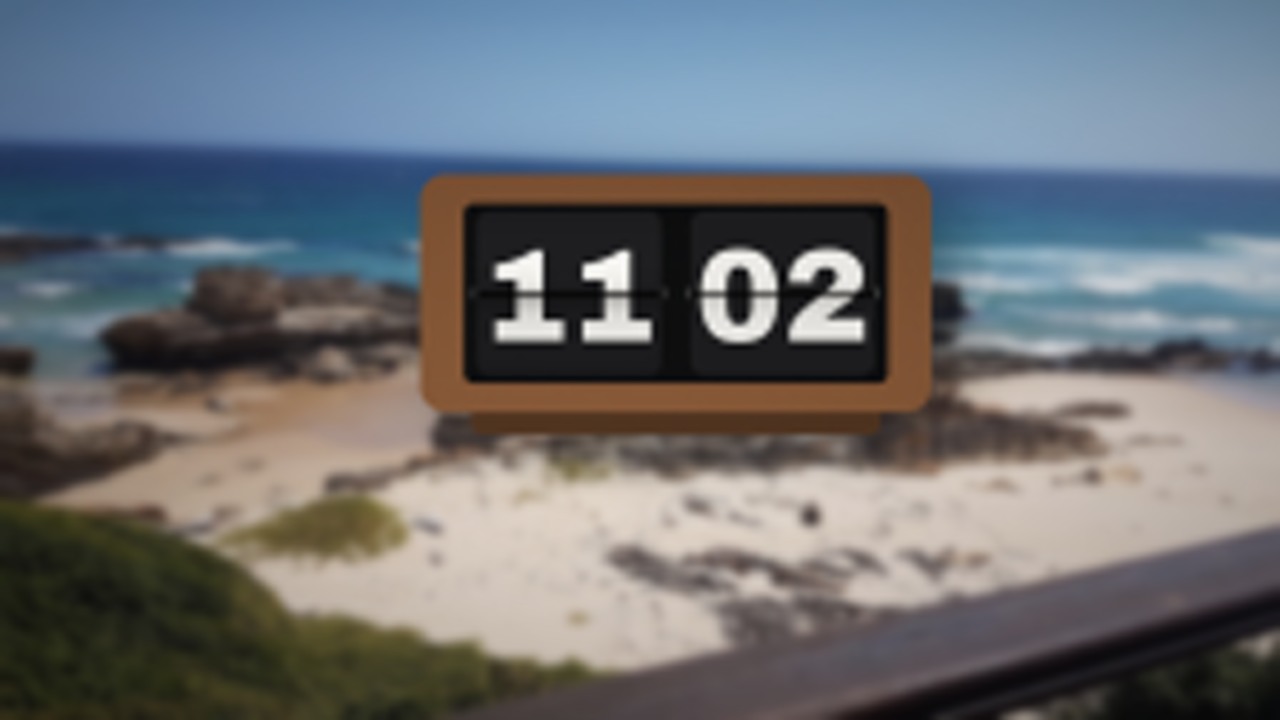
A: 11:02
